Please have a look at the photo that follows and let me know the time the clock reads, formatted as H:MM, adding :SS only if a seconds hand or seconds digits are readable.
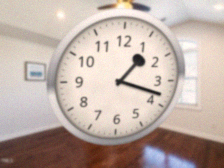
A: 1:18
